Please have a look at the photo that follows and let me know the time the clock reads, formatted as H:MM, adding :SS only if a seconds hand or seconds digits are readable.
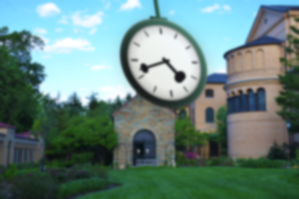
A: 4:42
